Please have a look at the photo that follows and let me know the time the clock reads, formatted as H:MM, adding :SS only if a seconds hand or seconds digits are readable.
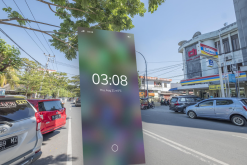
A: 3:08
